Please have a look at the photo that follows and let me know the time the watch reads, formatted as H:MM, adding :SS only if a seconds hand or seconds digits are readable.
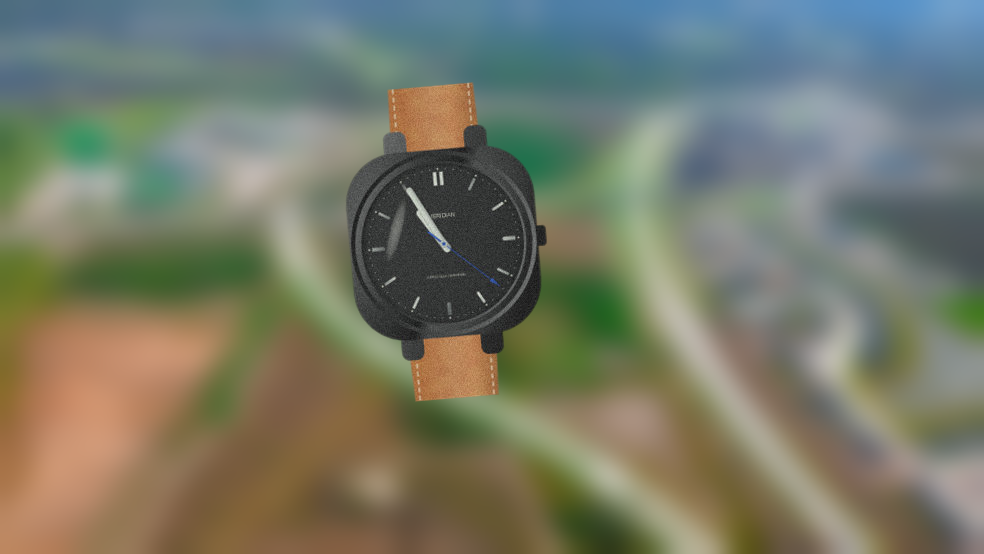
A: 10:55:22
